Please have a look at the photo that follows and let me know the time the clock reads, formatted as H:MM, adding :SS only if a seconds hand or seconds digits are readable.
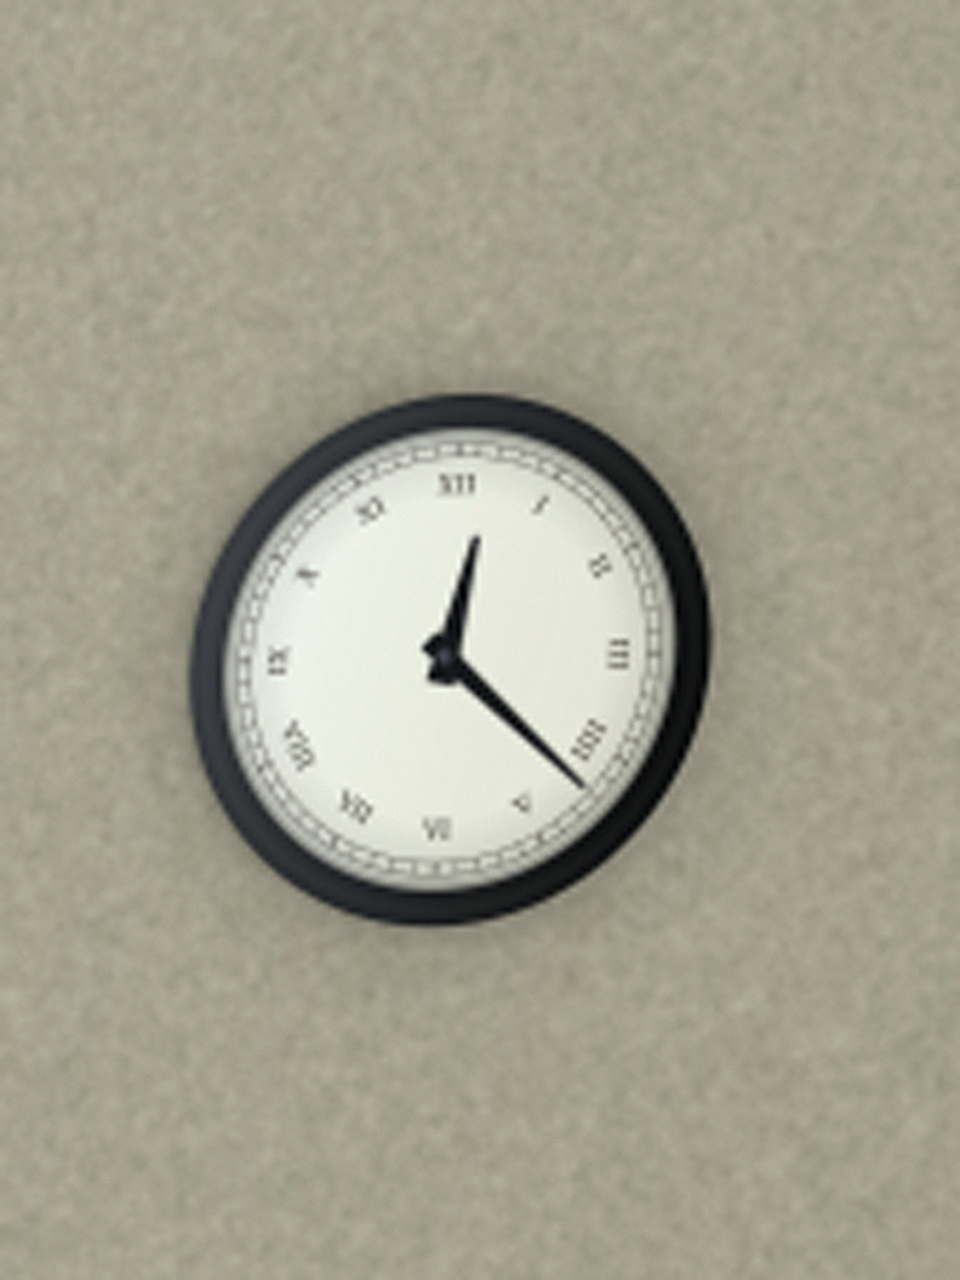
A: 12:22
